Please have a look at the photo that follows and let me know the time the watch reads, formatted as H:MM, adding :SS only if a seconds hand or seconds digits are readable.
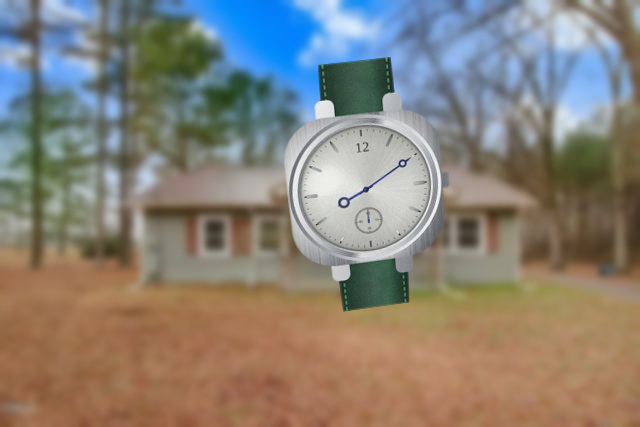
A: 8:10
